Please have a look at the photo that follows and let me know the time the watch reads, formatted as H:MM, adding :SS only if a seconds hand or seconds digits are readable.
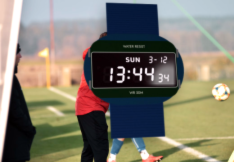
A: 13:44:34
